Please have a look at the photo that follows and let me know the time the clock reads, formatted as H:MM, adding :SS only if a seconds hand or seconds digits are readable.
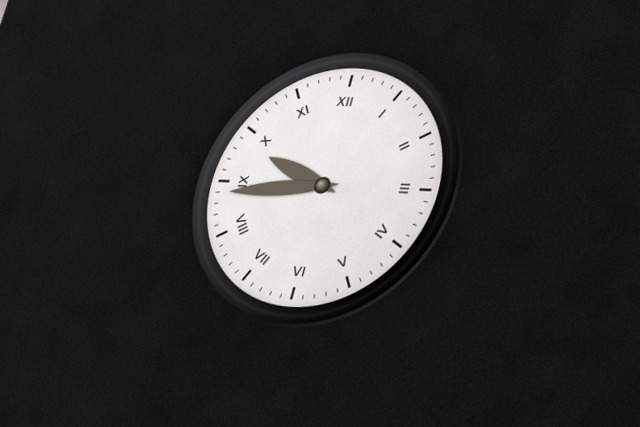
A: 9:44
